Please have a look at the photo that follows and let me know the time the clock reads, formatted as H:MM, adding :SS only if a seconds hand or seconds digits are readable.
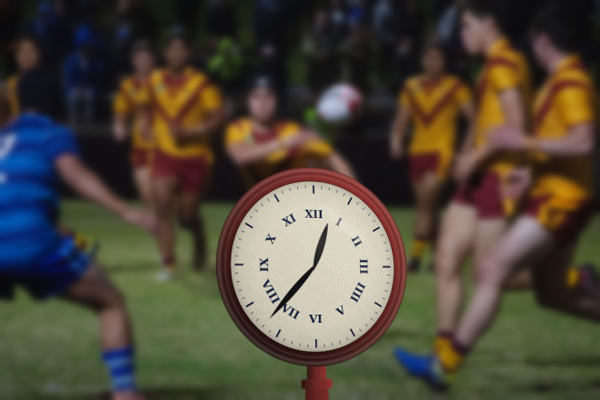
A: 12:37
